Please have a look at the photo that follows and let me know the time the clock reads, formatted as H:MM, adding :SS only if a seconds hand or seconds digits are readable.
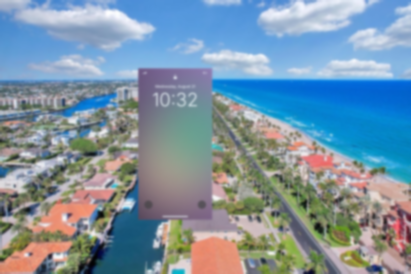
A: 10:32
